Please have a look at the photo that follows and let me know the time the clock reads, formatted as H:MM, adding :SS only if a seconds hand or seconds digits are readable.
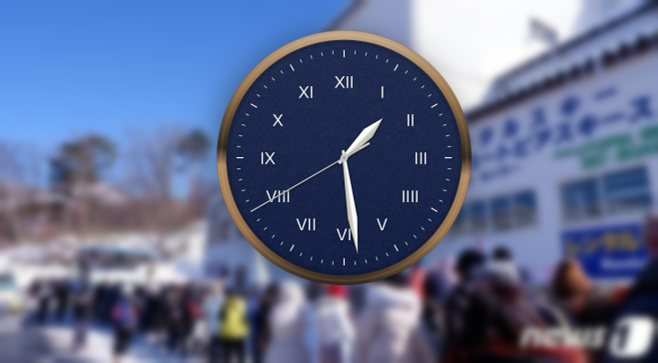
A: 1:28:40
